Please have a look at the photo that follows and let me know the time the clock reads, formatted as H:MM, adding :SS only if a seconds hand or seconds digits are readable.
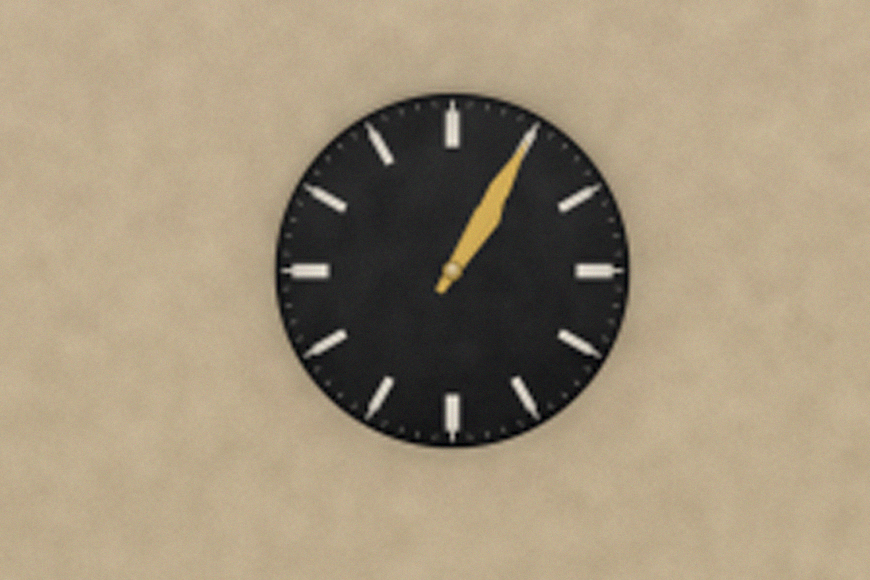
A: 1:05
